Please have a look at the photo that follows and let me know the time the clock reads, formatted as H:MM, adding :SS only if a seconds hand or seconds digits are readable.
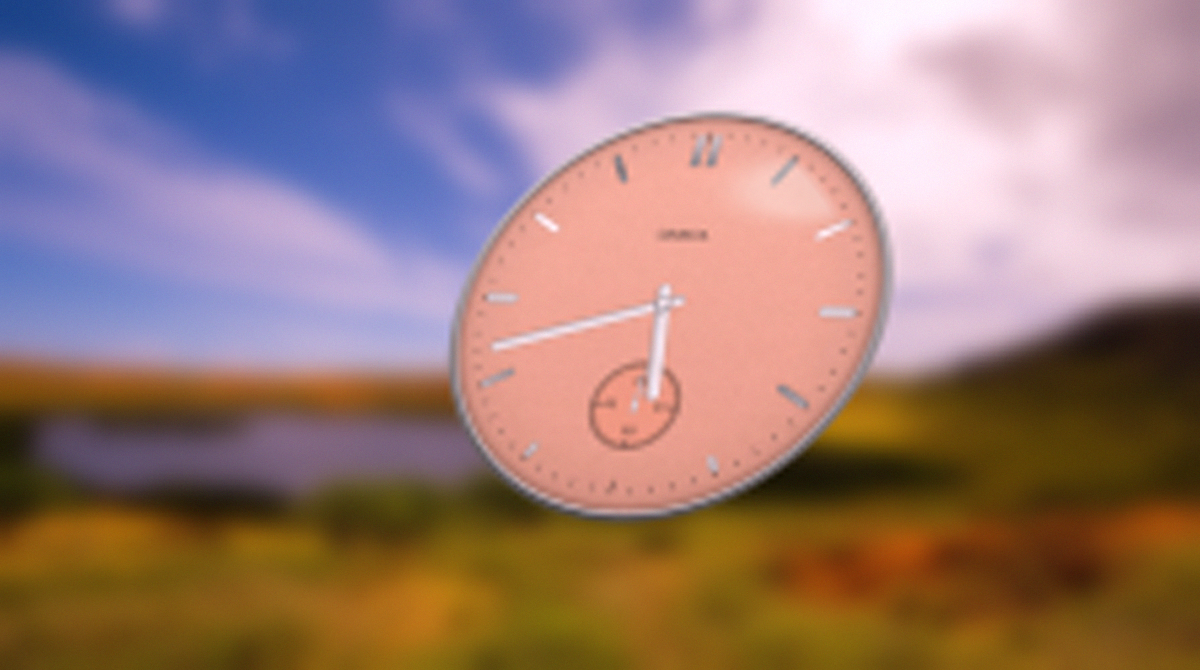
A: 5:42
